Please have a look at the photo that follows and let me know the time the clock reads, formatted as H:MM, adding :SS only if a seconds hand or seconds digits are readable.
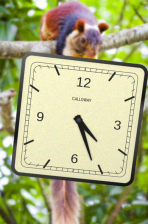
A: 4:26
